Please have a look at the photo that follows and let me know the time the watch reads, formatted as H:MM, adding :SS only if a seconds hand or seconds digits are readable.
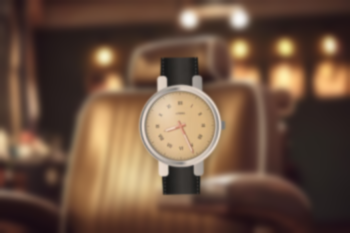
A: 8:26
